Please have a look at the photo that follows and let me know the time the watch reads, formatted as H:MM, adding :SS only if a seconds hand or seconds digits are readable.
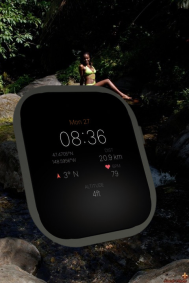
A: 8:36
